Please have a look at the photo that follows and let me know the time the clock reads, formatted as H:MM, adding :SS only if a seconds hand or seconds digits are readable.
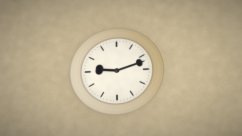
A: 9:12
